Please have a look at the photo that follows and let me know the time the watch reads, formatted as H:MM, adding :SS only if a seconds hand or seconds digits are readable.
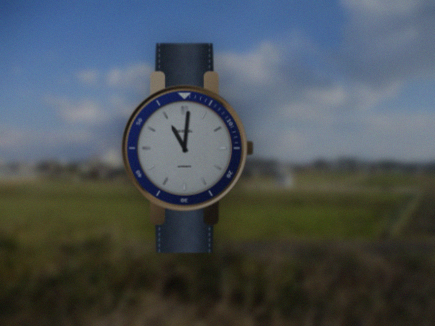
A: 11:01
